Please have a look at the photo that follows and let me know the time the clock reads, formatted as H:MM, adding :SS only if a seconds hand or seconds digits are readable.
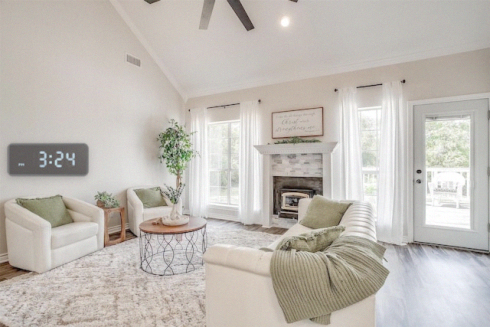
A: 3:24
